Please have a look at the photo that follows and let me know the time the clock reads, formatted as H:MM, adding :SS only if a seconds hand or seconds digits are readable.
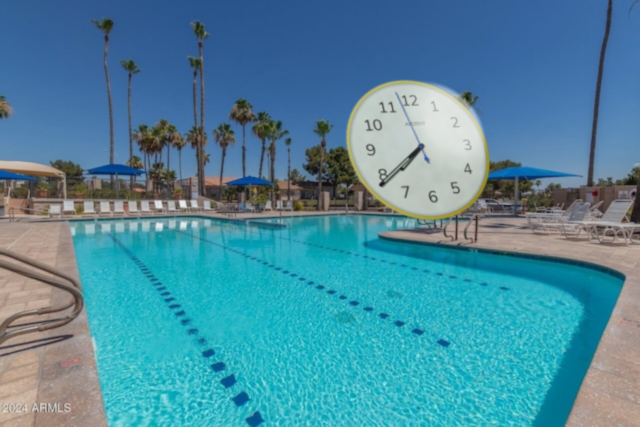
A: 7:38:58
